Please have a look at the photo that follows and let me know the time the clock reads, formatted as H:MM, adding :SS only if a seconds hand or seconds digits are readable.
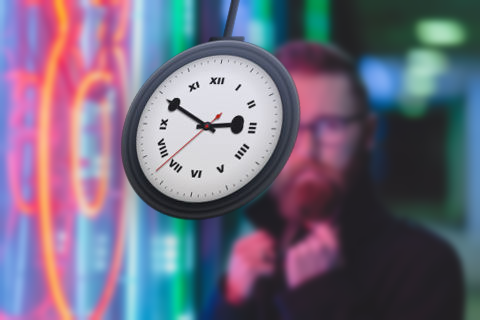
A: 2:49:37
